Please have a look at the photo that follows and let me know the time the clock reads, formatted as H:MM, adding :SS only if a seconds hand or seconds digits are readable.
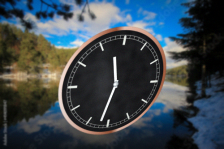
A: 11:32
